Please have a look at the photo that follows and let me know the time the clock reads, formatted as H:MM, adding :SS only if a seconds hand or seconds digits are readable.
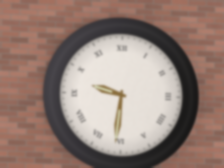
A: 9:31
